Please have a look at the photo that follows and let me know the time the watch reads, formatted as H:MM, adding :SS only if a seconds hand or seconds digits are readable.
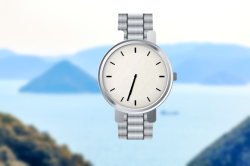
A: 6:33
